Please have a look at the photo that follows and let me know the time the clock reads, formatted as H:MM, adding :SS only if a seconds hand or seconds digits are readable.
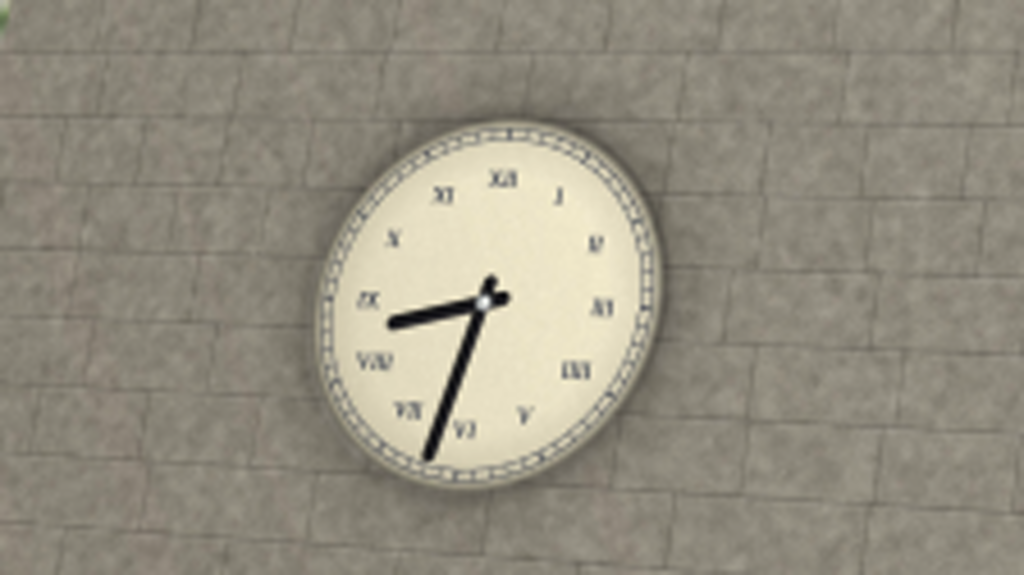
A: 8:32
